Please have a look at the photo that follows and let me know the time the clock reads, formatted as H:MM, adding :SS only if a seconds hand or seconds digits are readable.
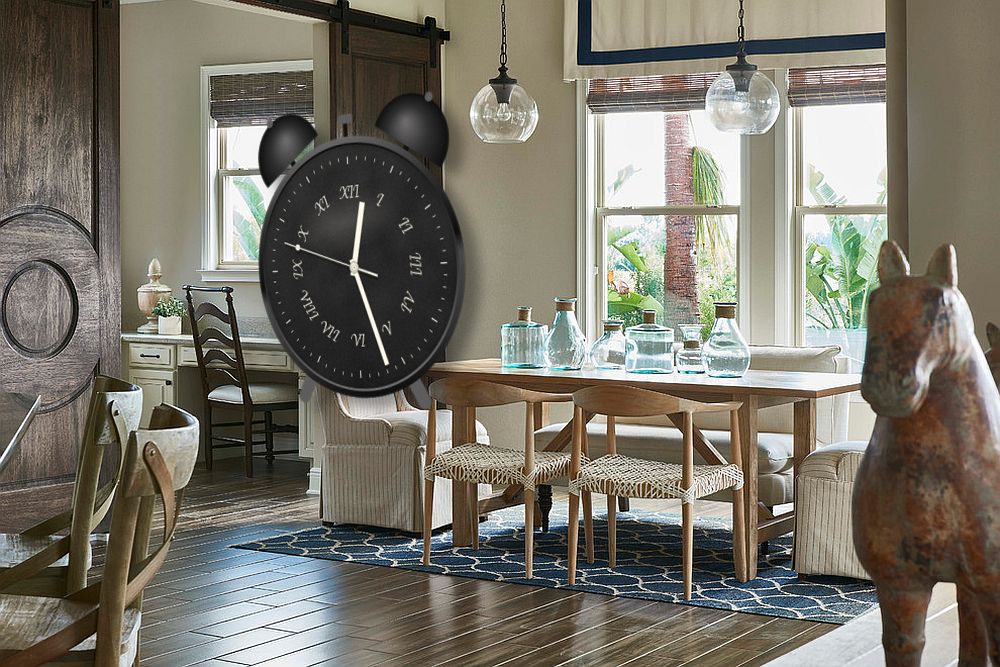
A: 12:26:48
